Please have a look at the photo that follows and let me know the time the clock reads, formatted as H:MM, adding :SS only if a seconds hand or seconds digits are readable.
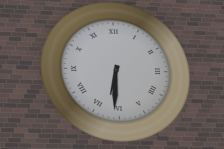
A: 6:31
